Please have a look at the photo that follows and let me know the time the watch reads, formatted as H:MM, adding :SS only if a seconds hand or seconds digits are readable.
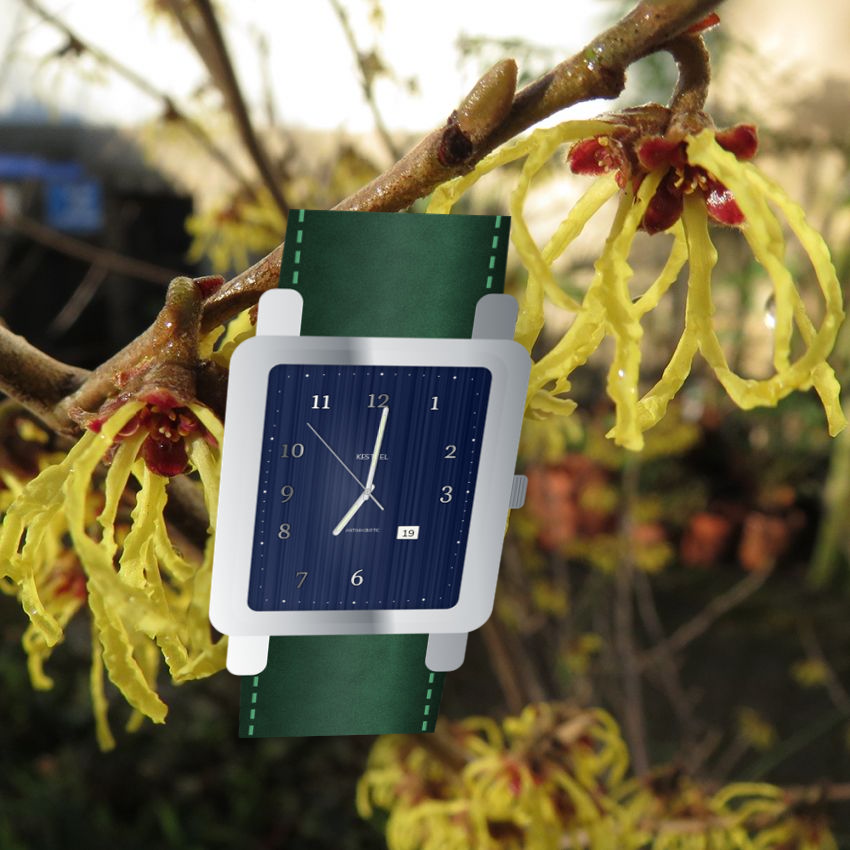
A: 7:00:53
